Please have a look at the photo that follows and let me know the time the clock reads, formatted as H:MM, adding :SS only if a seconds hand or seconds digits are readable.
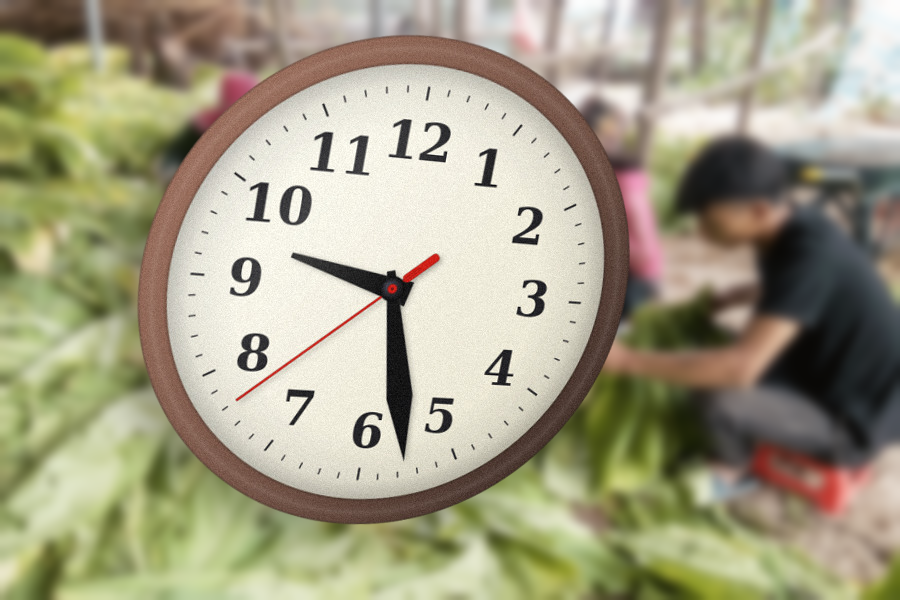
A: 9:27:38
